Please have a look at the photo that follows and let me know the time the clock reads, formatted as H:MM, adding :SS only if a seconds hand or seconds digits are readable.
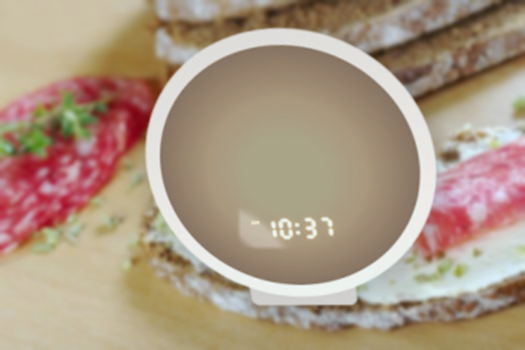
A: 10:37
